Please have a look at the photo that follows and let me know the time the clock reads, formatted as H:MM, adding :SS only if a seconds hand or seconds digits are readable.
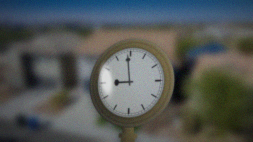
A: 8:59
